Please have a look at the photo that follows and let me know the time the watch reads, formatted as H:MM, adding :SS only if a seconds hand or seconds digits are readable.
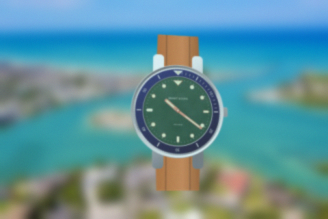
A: 10:21
